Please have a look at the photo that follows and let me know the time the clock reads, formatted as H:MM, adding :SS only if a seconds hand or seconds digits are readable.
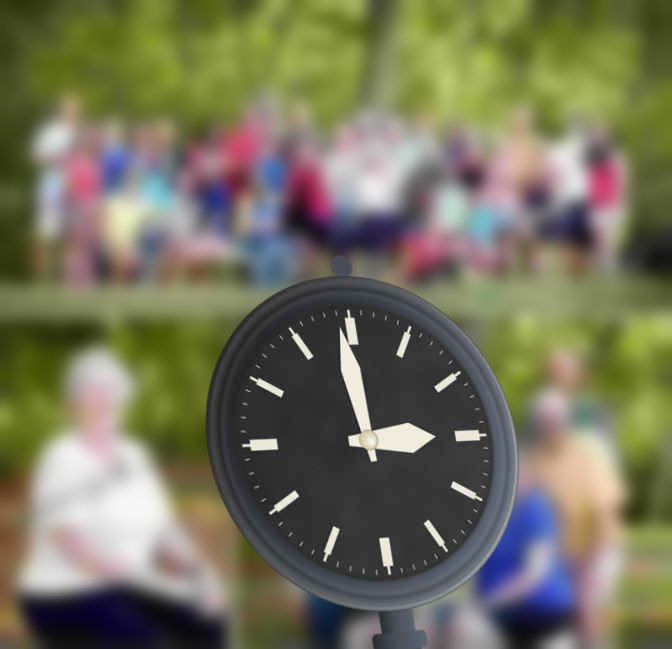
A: 2:59
